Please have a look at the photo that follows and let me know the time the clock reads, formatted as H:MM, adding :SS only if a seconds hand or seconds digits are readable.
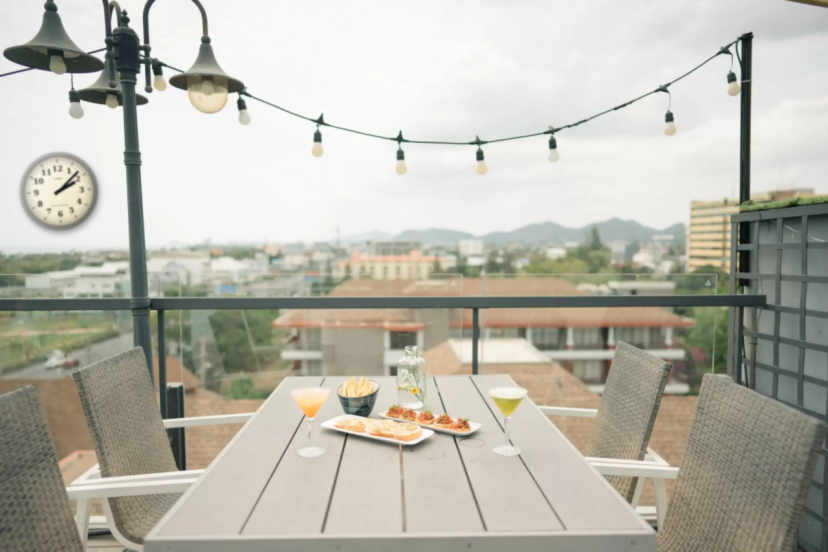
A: 2:08
